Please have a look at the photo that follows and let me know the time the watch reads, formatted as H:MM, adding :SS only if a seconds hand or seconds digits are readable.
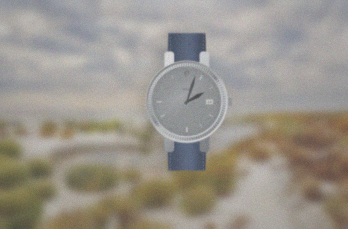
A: 2:03
